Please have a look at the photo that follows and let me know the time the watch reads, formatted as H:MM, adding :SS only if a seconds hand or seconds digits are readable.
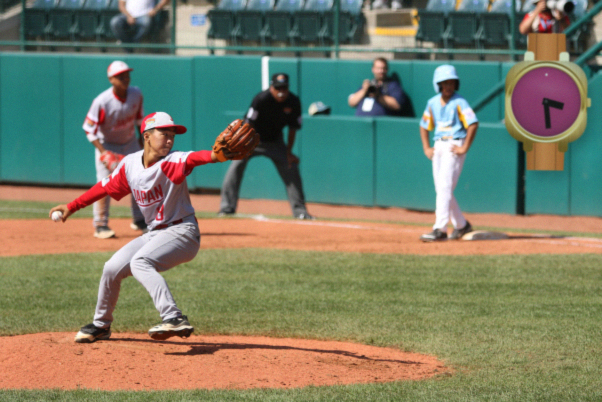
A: 3:29
